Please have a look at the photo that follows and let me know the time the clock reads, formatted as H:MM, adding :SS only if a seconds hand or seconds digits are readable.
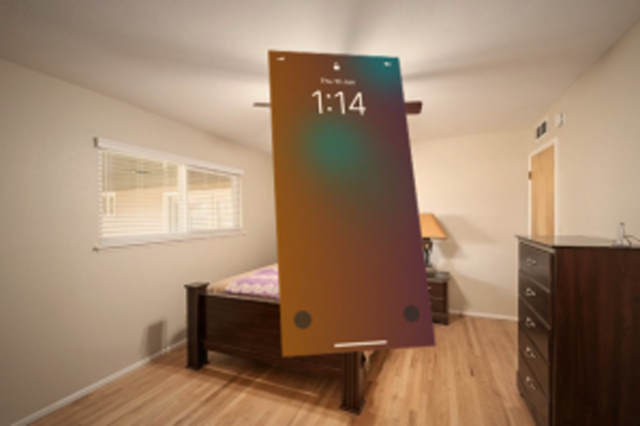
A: 1:14
